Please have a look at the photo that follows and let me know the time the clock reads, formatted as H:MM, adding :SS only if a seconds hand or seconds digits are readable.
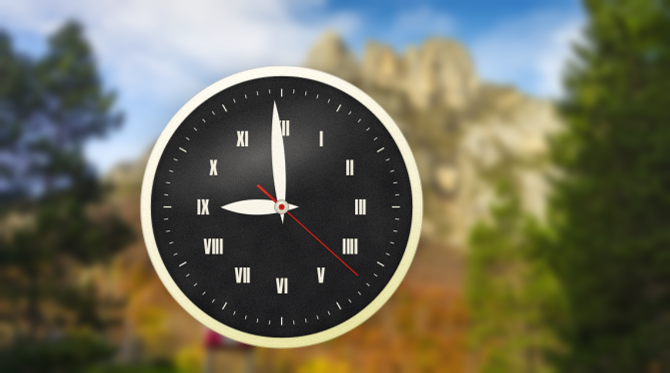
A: 8:59:22
